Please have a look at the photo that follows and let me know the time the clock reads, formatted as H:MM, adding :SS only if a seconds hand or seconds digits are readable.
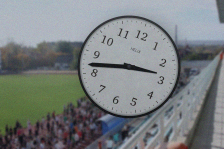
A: 2:42
